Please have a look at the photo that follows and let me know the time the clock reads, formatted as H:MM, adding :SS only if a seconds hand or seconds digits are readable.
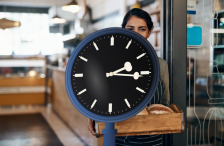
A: 2:16
